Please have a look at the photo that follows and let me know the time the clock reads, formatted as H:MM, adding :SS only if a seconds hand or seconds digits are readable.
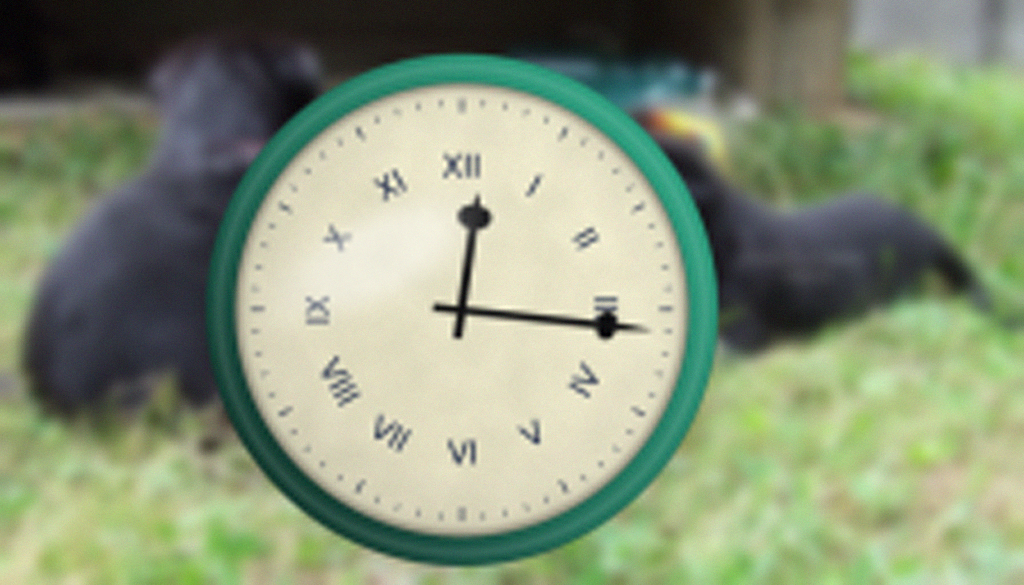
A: 12:16
